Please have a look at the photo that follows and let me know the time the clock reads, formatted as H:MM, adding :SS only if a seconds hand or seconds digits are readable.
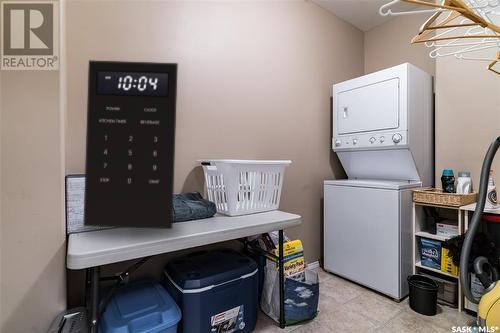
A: 10:04
